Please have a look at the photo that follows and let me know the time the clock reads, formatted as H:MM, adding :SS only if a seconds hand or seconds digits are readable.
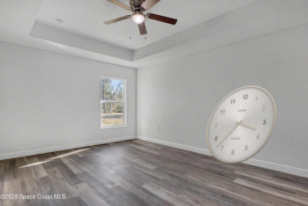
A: 3:37
